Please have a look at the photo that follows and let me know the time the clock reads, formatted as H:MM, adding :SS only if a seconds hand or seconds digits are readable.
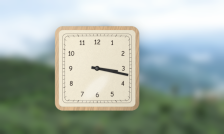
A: 3:17
